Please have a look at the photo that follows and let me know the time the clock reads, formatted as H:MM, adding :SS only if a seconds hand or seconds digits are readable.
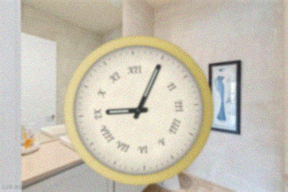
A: 9:05
